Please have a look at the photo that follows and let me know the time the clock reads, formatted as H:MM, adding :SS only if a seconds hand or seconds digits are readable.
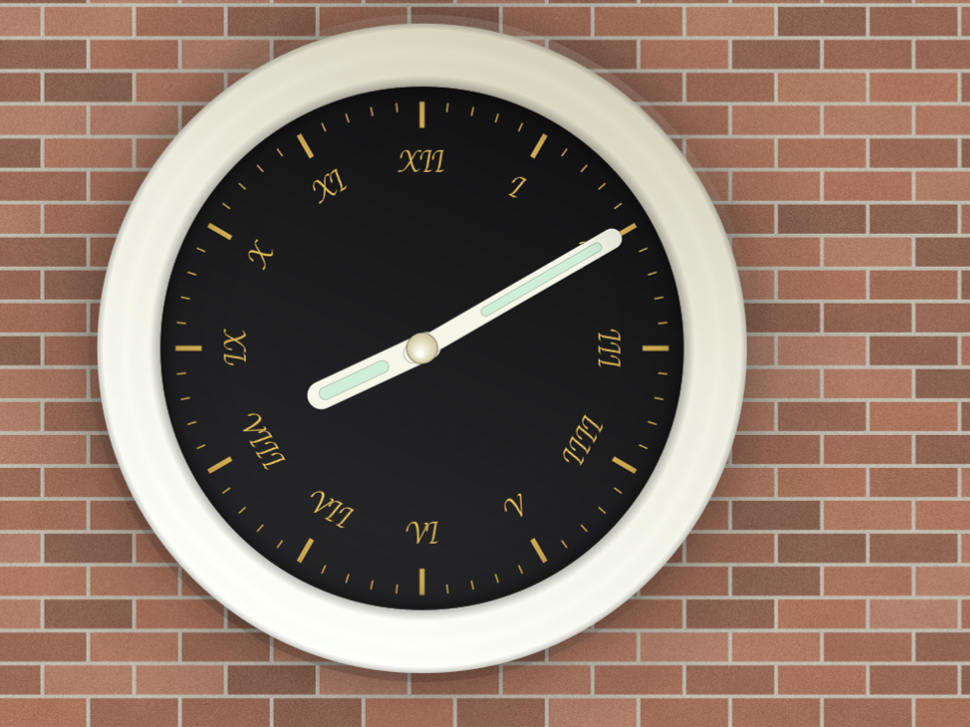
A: 8:10
